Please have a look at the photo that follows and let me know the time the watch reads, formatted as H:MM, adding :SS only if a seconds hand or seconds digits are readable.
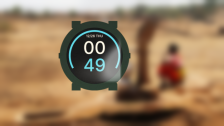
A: 0:49
